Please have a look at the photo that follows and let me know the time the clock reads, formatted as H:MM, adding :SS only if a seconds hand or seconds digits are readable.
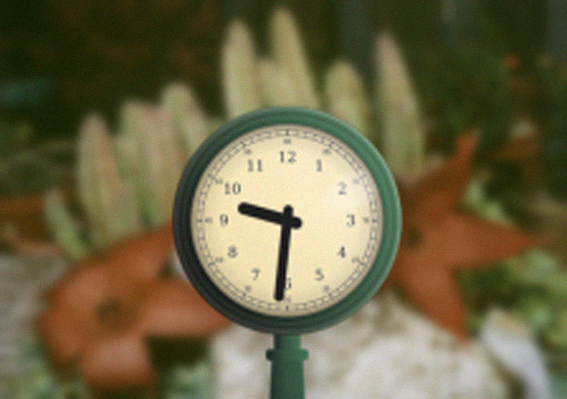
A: 9:31
